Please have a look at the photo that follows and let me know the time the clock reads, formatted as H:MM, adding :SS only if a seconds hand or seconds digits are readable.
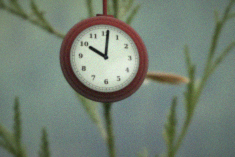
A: 10:01
